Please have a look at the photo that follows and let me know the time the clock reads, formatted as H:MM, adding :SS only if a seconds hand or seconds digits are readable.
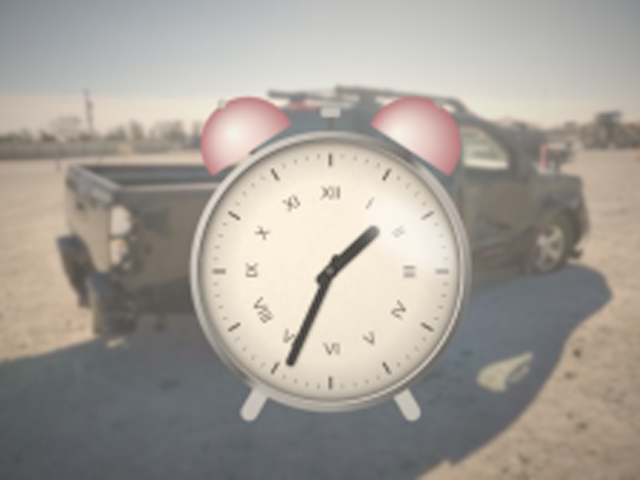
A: 1:34
